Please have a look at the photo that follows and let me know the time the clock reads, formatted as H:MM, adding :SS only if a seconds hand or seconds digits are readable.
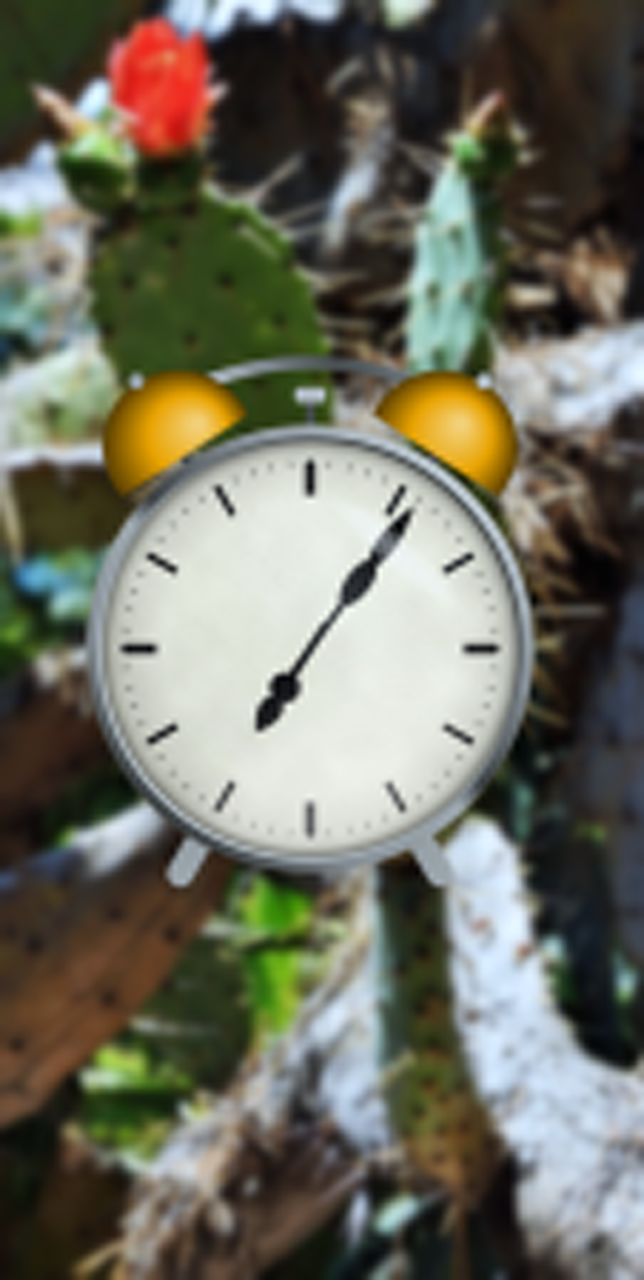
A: 7:06
